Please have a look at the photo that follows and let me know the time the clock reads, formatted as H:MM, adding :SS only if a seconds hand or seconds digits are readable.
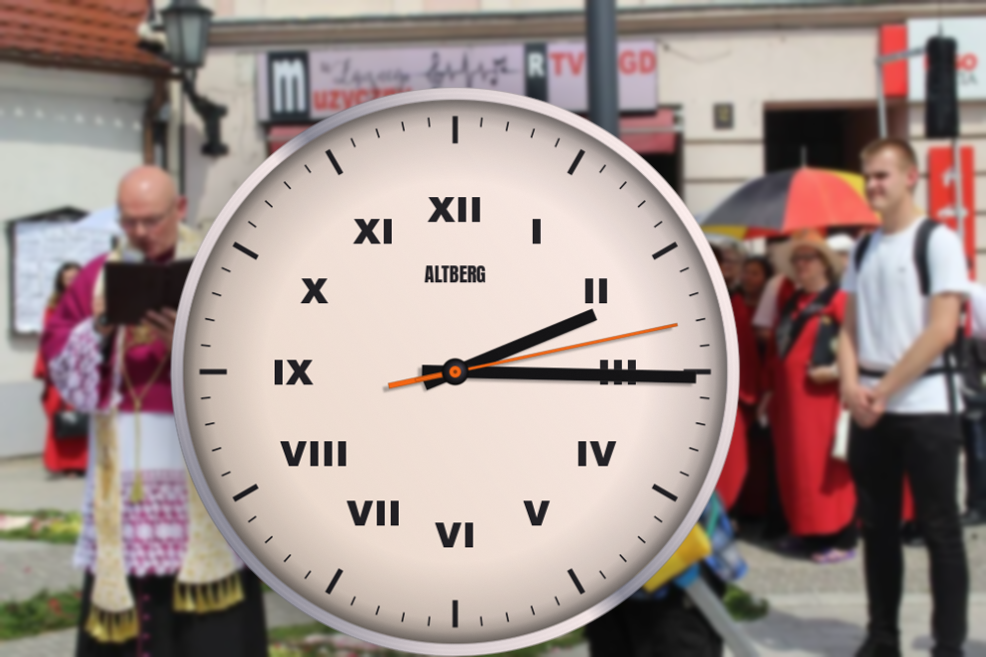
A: 2:15:13
